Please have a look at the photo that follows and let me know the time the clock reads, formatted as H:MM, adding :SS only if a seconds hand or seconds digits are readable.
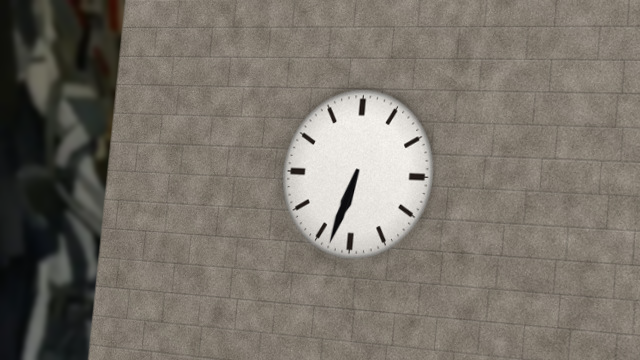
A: 6:33
